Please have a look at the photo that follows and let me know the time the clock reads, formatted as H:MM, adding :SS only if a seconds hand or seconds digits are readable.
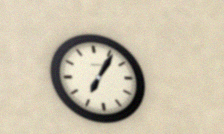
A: 7:06
